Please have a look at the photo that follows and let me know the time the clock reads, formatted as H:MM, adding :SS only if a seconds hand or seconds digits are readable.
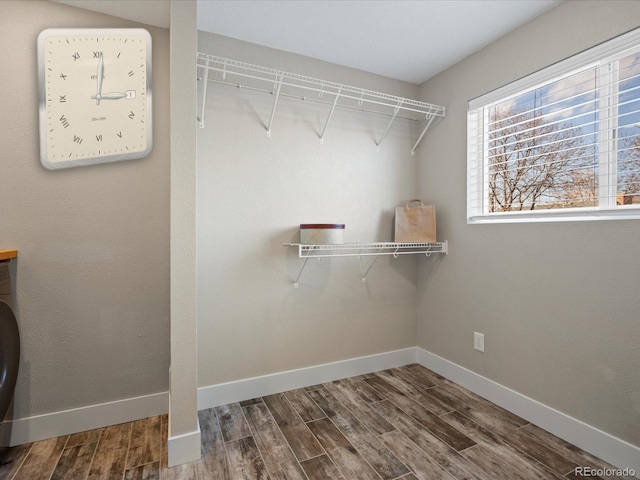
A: 3:01
